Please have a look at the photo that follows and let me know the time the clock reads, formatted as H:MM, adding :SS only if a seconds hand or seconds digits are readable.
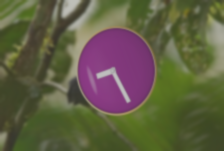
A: 8:25
